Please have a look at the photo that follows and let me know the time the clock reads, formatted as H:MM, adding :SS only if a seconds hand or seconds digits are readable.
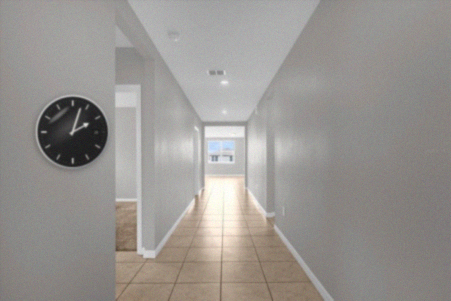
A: 2:03
